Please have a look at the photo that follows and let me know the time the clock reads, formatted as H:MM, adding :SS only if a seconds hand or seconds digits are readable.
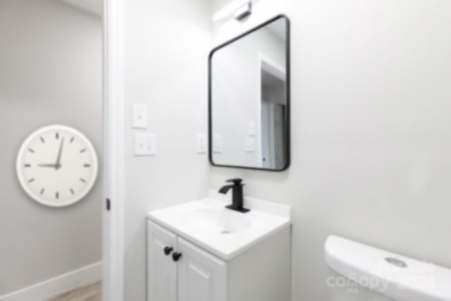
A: 9:02
